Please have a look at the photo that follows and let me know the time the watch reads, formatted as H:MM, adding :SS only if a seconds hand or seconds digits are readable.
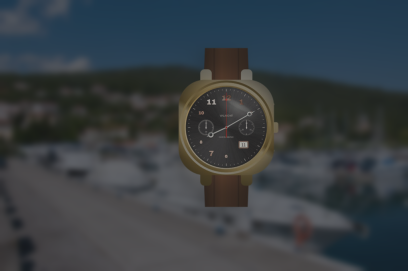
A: 8:10
